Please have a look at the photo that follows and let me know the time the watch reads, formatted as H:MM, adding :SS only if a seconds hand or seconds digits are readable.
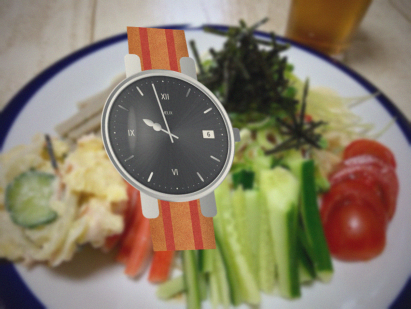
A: 9:58
